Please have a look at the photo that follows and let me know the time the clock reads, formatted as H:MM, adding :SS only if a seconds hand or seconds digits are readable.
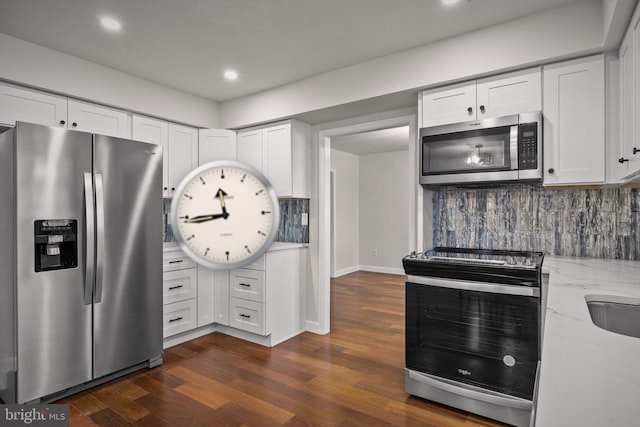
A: 11:44
